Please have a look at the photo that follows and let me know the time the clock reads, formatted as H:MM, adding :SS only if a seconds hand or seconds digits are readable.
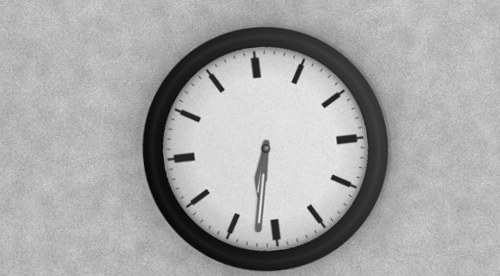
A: 6:32
